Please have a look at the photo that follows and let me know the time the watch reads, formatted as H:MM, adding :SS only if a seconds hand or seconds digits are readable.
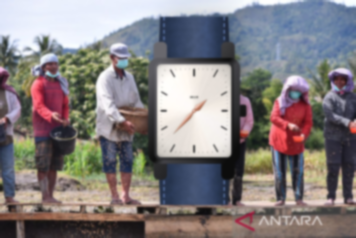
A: 1:37
